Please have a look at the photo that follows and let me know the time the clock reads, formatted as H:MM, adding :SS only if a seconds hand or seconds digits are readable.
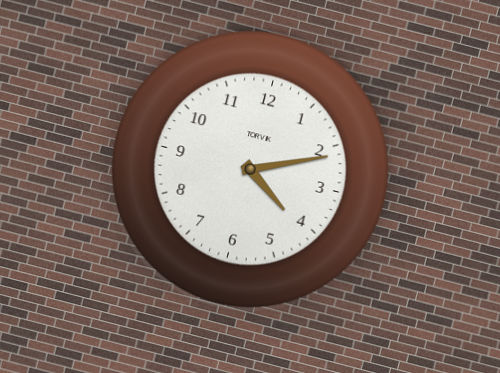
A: 4:11
